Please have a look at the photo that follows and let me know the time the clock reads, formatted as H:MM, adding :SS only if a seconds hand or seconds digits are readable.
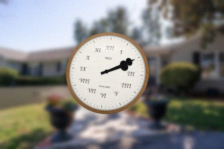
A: 2:10
